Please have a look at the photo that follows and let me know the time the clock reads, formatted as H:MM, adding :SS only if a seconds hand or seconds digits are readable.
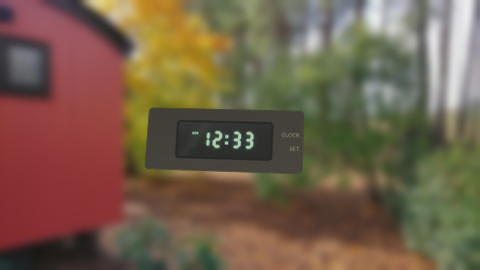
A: 12:33
